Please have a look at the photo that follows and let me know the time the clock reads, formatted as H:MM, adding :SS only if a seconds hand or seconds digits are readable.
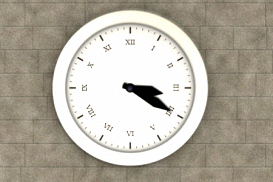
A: 3:20
